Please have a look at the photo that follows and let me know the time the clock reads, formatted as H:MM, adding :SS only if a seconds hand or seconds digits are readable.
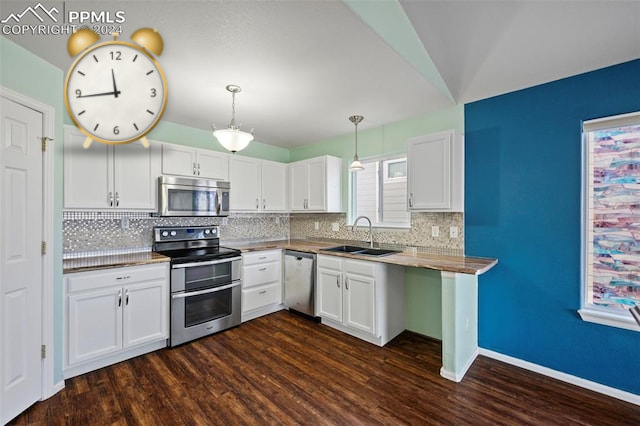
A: 11:44
